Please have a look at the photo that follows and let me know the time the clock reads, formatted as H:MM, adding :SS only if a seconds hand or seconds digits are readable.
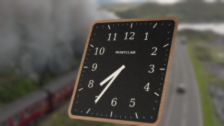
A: 7:35
